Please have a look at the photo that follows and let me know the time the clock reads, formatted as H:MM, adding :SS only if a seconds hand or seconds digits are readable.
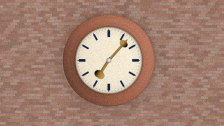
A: 7:07
